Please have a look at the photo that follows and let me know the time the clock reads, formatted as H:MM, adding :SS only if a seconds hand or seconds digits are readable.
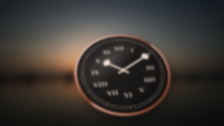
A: 10:10
